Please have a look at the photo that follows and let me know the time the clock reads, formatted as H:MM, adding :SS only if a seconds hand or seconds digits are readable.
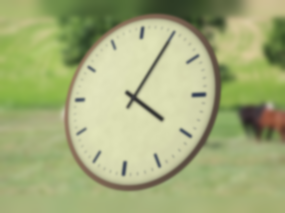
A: 4:05
